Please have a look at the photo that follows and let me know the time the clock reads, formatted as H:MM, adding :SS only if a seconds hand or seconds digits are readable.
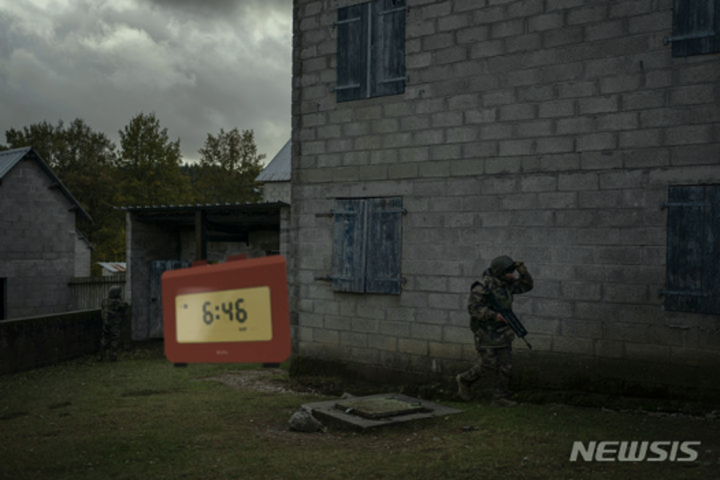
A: 6:46
